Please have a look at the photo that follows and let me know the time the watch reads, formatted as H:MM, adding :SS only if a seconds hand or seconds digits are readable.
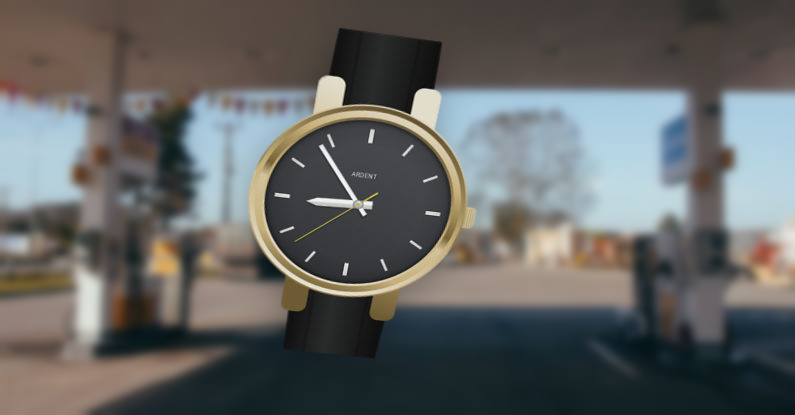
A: 8:53:38
